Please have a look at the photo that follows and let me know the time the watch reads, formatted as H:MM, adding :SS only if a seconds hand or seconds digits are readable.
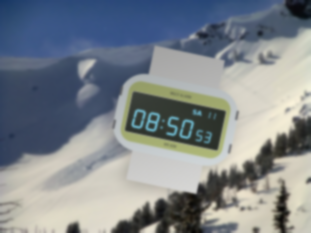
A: 8:50
